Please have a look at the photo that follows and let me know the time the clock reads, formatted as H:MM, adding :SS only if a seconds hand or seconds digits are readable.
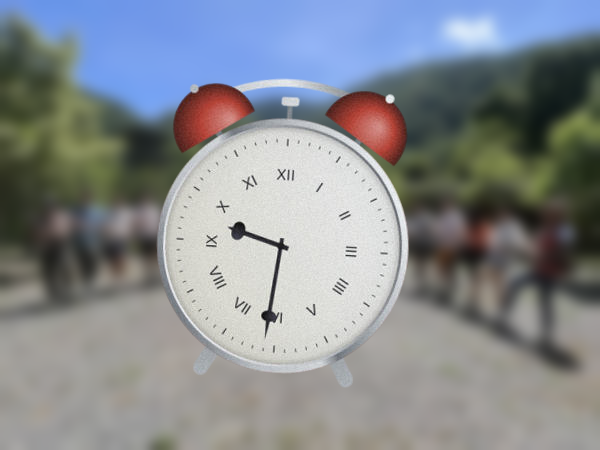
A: 9:31
